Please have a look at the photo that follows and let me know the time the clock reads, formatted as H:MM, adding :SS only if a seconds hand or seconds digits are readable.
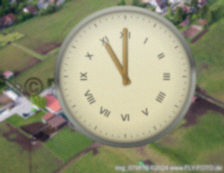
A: 11:00
